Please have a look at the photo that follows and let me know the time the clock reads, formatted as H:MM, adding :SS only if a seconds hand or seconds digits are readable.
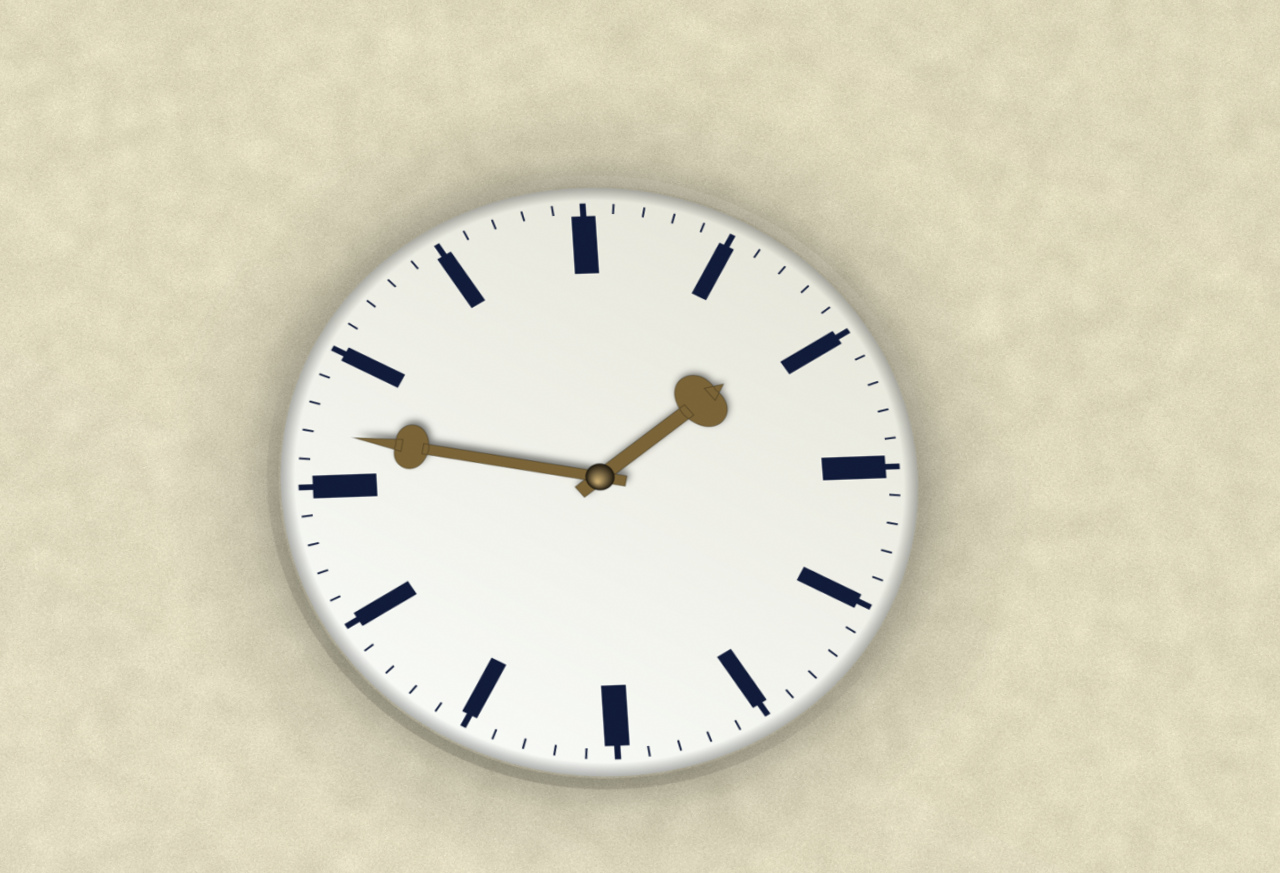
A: 1:47
